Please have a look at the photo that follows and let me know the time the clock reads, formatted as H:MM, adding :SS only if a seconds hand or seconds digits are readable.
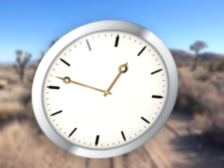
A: 12:47
